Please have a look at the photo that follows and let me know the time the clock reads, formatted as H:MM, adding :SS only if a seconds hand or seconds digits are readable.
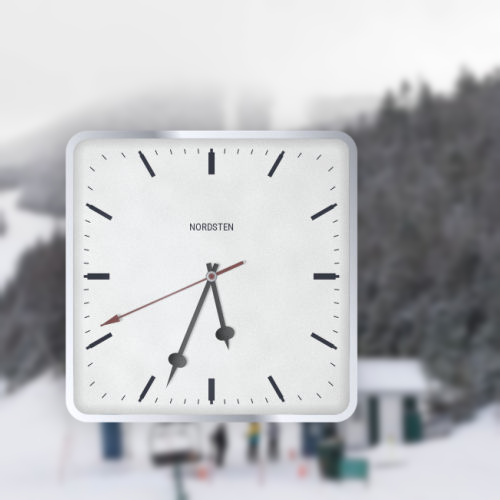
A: 5:33:41
